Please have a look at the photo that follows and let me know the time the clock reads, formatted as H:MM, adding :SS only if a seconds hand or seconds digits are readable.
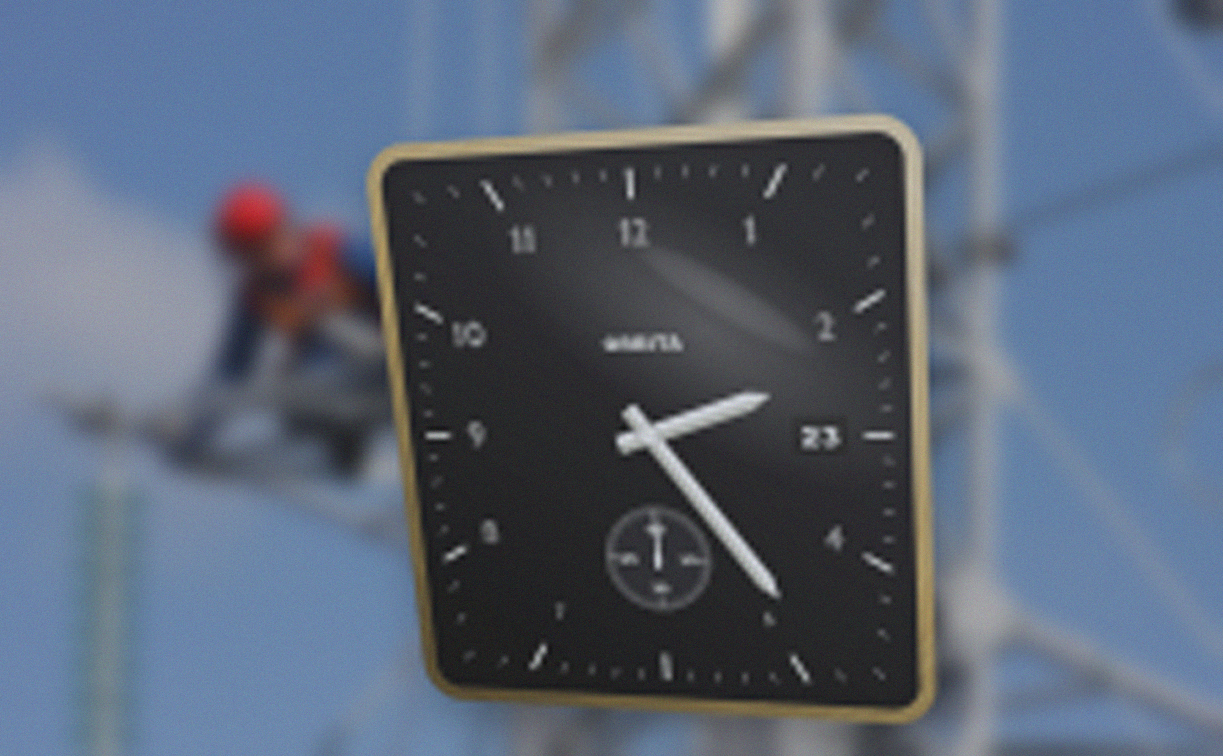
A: 2:24
